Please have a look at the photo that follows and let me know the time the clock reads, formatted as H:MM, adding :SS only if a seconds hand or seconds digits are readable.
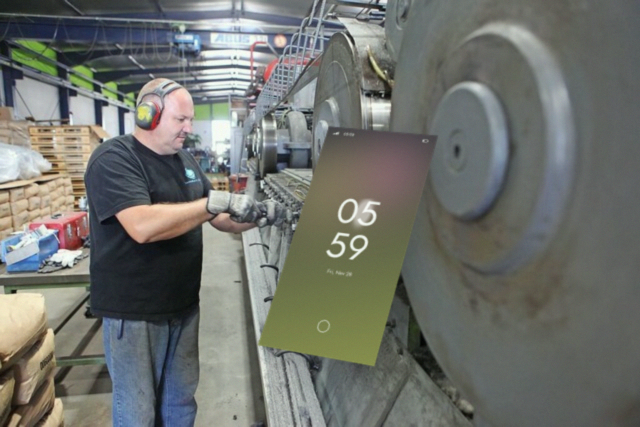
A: 5:59
